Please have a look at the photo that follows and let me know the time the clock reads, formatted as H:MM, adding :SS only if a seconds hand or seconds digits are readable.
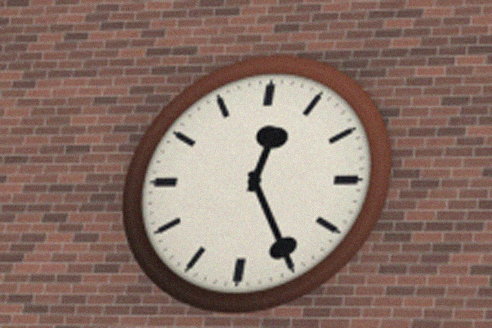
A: 12:25
